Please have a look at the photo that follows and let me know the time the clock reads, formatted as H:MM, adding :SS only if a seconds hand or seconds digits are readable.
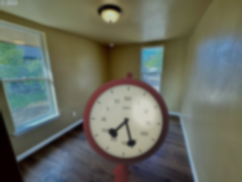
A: 7:27
